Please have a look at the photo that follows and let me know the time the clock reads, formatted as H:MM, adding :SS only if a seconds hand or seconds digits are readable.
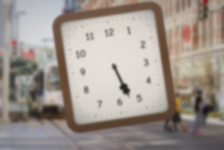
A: 5:27
